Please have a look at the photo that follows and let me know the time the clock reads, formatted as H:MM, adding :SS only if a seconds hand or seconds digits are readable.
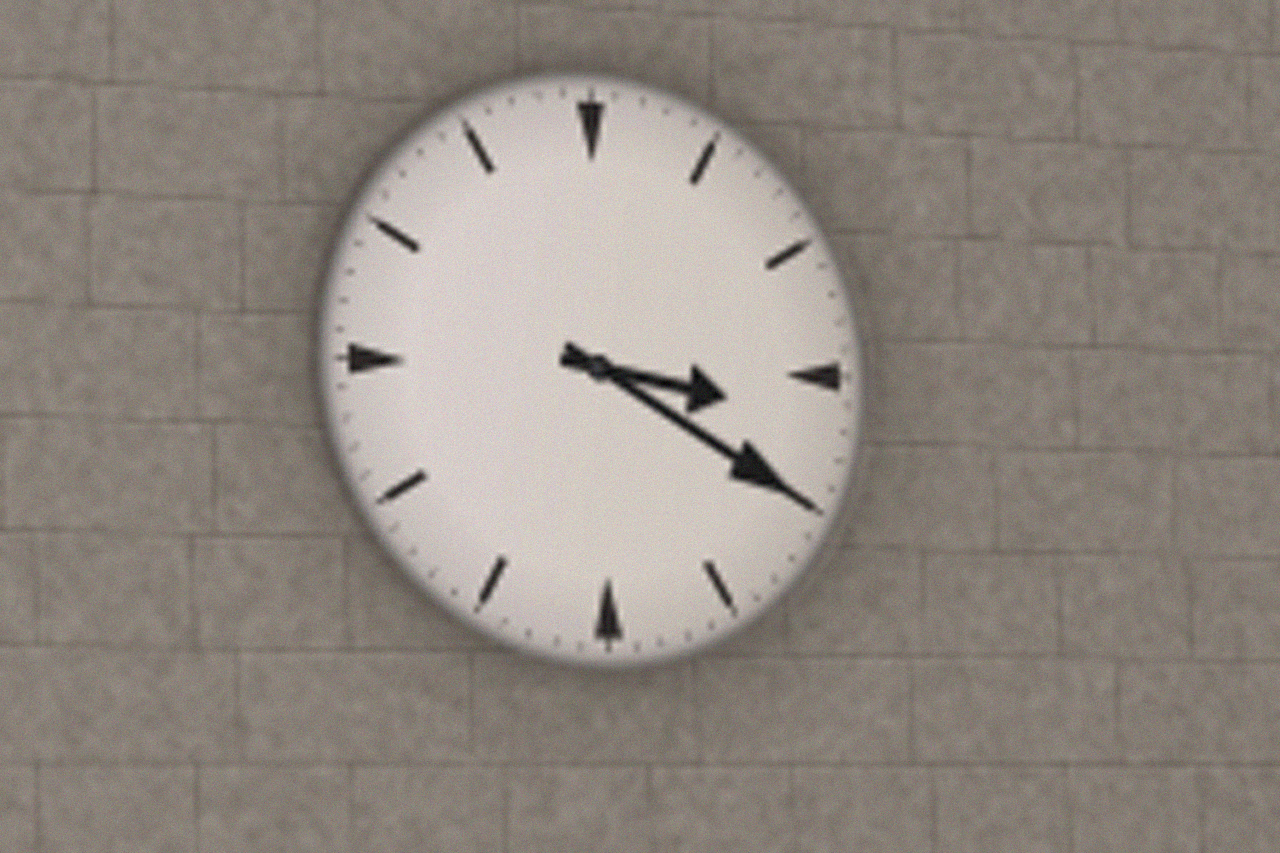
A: 3:20
